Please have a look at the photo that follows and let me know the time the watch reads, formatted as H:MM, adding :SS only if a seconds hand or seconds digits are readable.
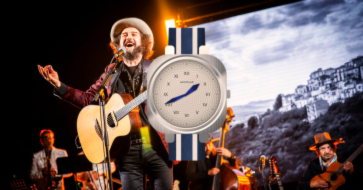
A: 1:41
